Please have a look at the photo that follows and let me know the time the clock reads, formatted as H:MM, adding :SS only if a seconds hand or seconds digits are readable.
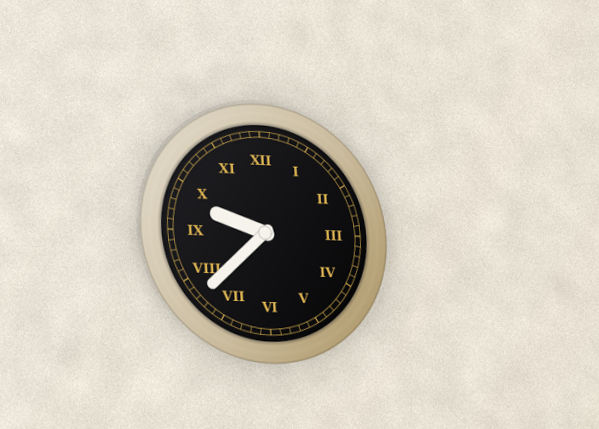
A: 9:38
